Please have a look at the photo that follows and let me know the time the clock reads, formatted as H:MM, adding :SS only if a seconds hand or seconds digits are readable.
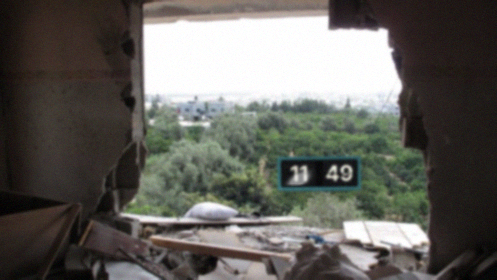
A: 11:49
